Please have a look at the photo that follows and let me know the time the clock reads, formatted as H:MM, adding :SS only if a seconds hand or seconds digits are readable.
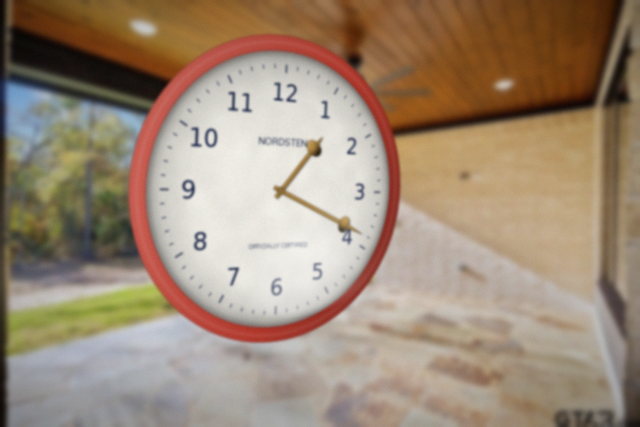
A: 1:19
